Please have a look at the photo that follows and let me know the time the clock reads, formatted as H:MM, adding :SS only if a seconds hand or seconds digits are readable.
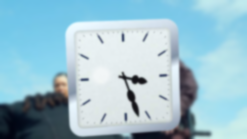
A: 3:27
